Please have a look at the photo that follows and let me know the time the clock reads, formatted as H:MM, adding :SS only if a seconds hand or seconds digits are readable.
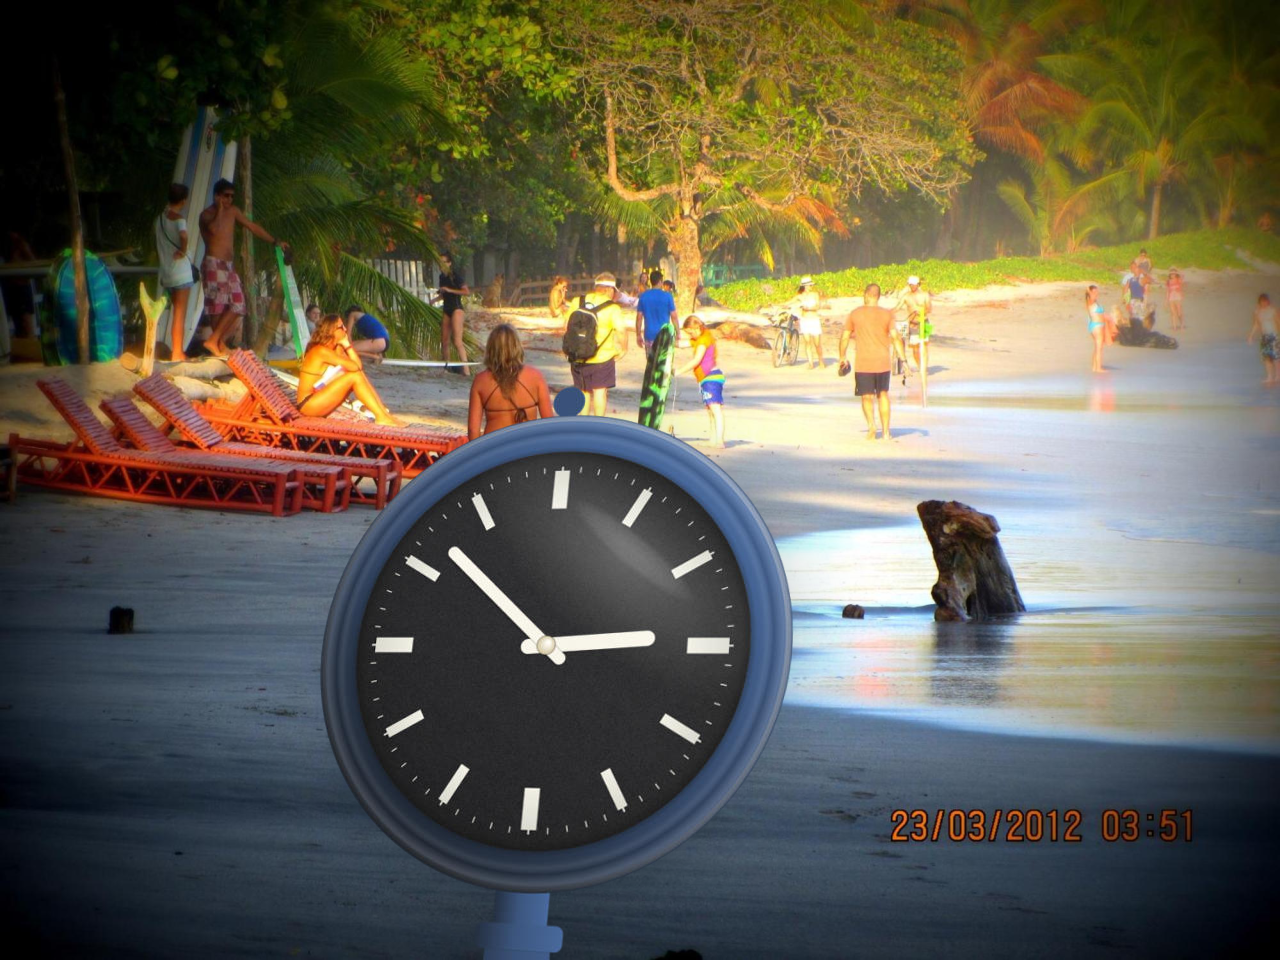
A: 2:52
